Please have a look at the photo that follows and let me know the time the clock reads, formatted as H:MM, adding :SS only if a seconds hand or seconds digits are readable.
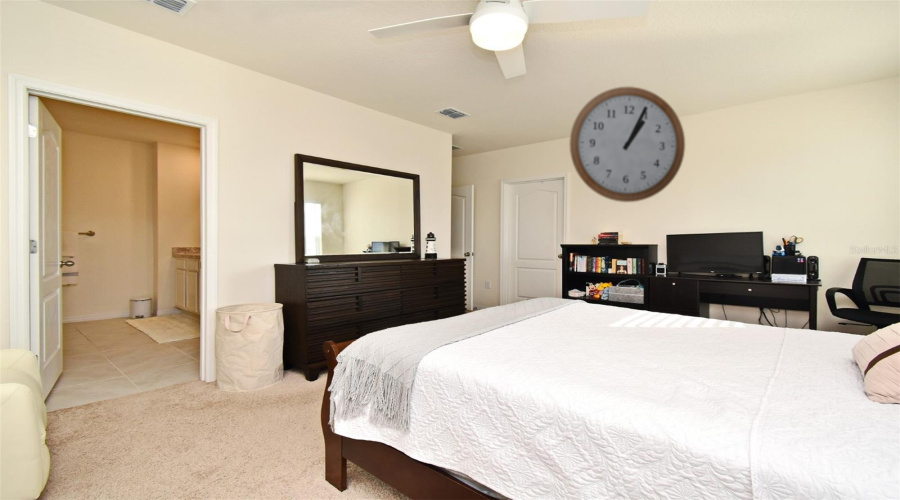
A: 1:04
